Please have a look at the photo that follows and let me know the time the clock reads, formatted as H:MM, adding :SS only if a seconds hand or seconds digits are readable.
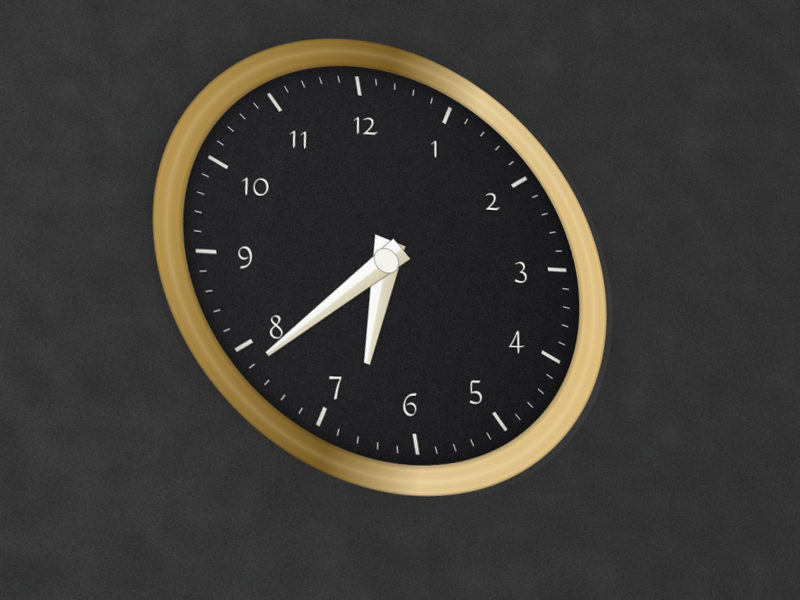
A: 6:39
